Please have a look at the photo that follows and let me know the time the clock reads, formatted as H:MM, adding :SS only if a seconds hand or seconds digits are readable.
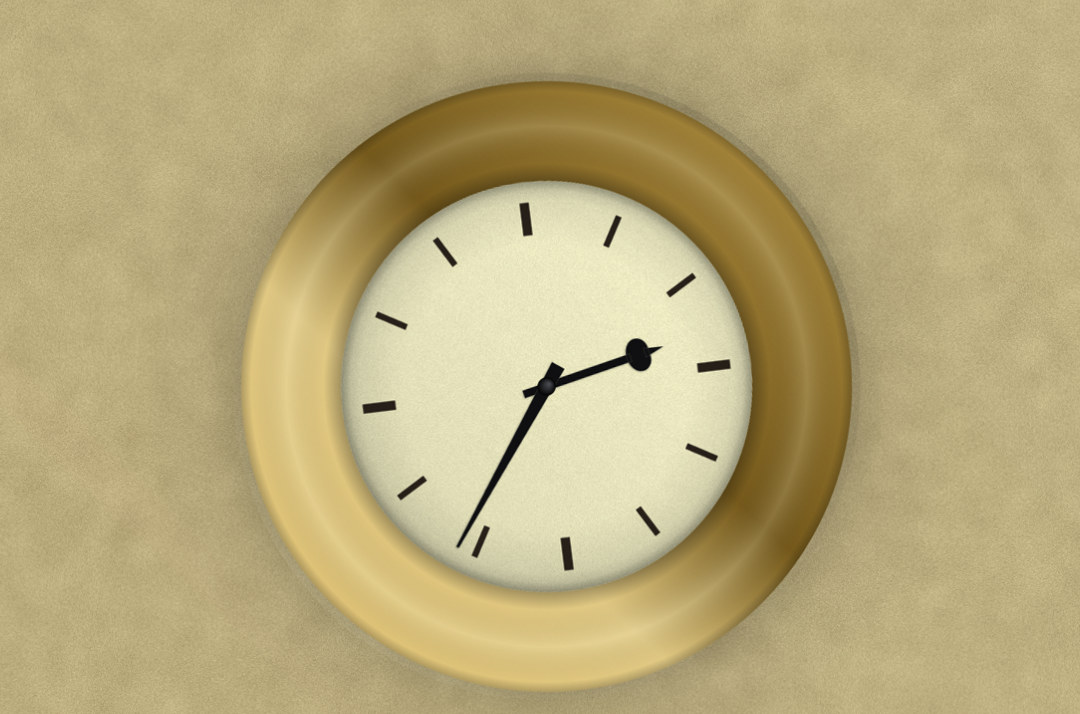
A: 2:36
